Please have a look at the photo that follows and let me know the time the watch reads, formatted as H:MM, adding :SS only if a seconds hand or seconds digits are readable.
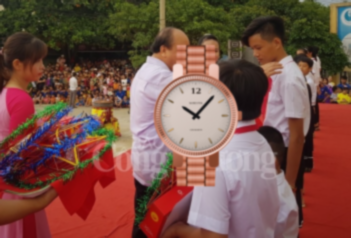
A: 10:07
